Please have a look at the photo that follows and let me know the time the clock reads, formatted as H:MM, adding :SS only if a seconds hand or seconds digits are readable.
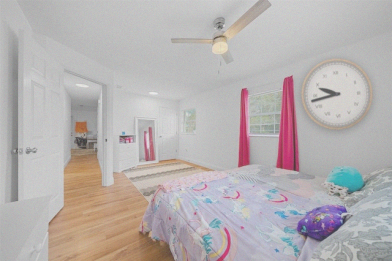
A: 9:43
